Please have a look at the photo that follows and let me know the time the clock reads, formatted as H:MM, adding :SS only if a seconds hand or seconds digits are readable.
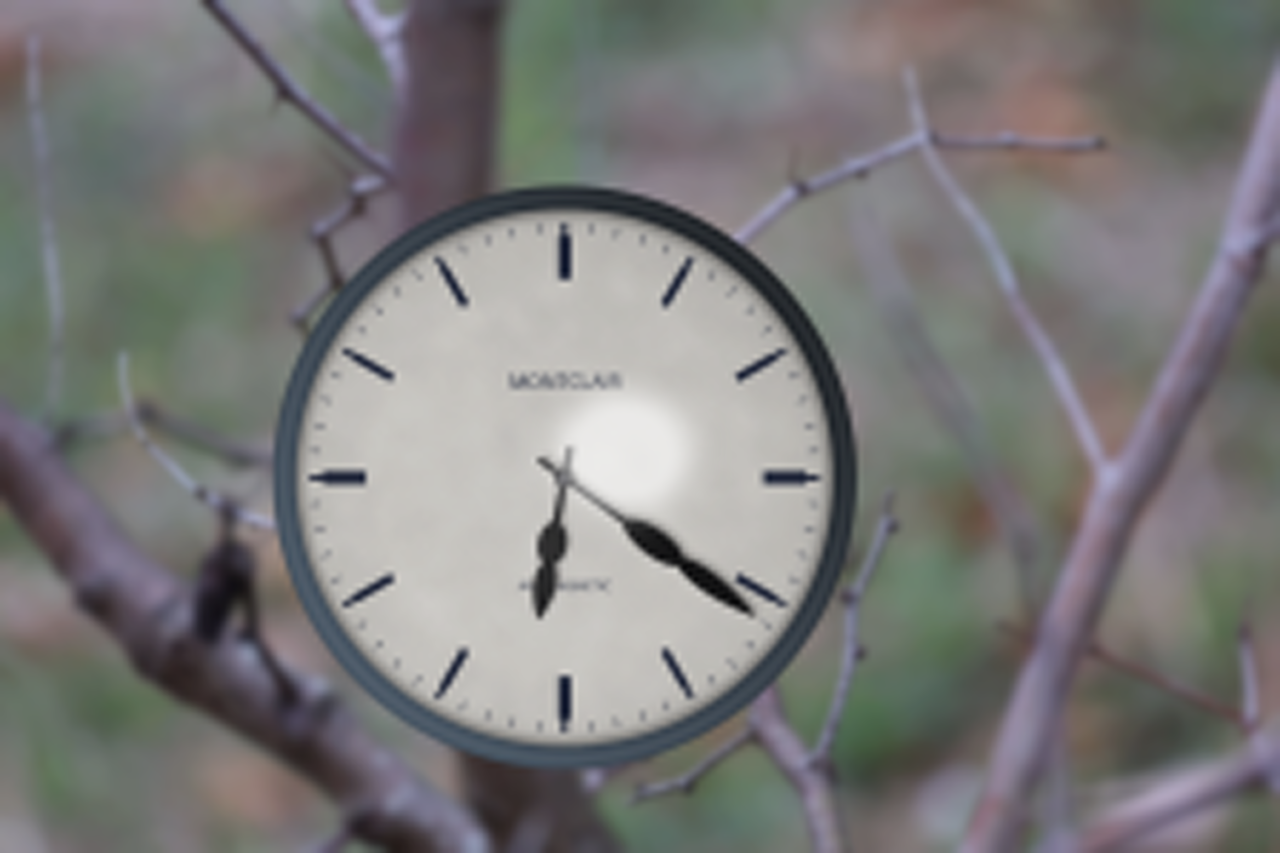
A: 6:21
